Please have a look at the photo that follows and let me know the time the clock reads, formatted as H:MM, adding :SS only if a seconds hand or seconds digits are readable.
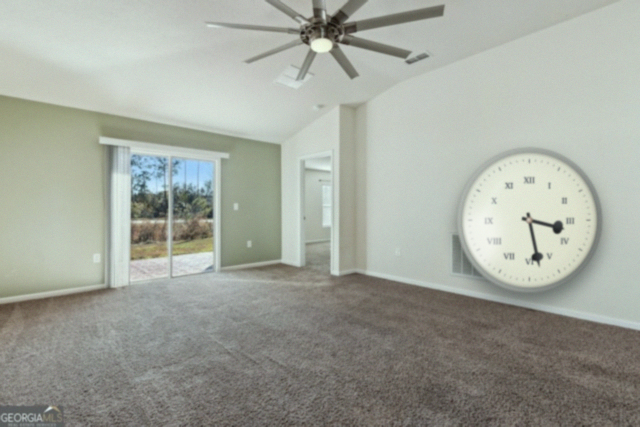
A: 3:28
